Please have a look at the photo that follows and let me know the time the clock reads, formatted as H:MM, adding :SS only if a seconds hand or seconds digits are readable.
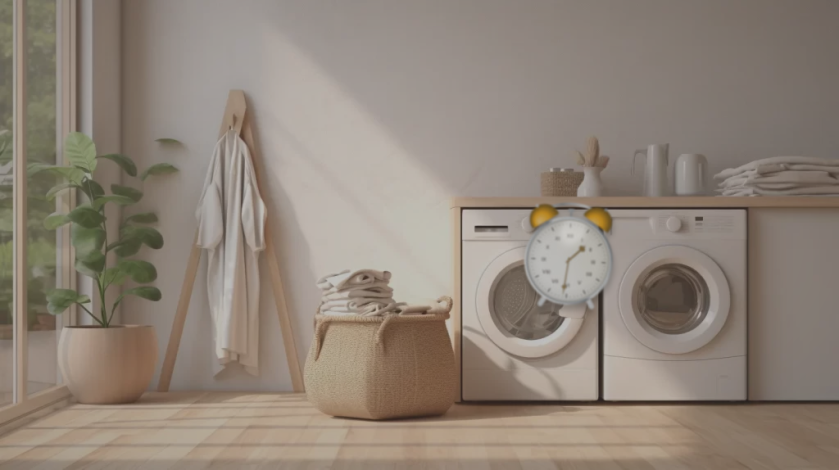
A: 1:31
